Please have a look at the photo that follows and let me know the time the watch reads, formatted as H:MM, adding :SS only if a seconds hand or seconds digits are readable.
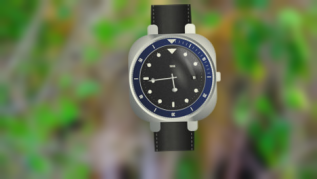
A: 5:44
